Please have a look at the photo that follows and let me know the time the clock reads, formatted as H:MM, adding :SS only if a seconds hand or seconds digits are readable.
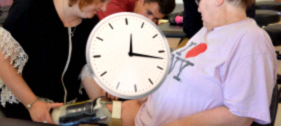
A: 12:17
